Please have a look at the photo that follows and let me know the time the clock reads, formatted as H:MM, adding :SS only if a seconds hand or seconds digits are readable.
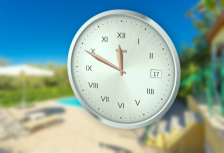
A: 11:49
